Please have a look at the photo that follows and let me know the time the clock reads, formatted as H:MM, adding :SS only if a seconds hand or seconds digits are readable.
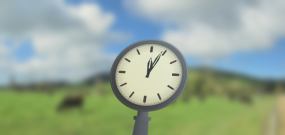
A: 12:04
